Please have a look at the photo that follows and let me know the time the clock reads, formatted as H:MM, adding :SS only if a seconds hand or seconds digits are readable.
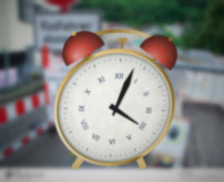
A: 4:03
